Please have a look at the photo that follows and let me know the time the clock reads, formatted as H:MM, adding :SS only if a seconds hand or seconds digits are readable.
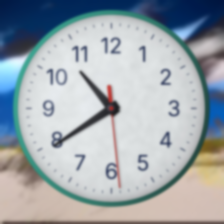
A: 10:39:29
